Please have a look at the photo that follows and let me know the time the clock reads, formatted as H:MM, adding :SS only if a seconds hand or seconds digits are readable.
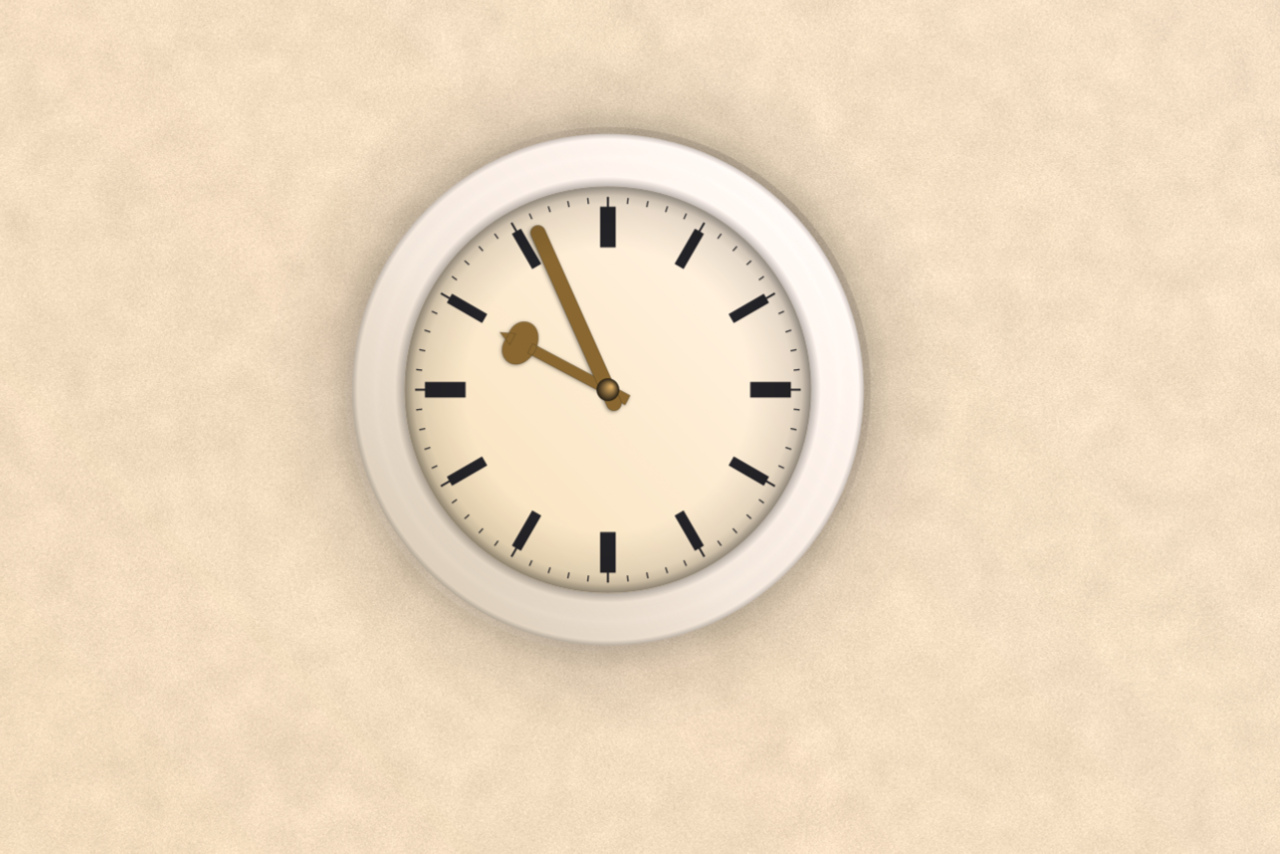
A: 9:56
